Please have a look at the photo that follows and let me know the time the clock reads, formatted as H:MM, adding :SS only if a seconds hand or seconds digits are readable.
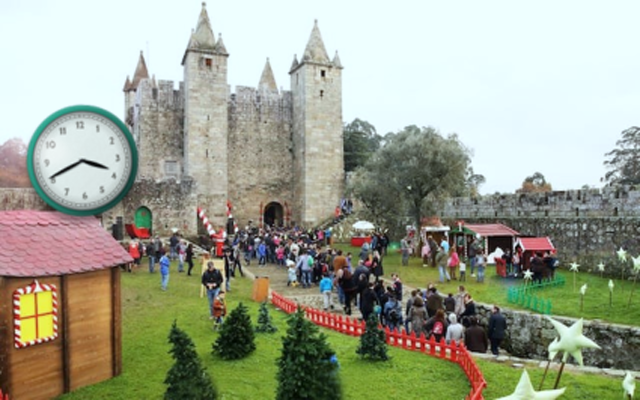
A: 3:41
